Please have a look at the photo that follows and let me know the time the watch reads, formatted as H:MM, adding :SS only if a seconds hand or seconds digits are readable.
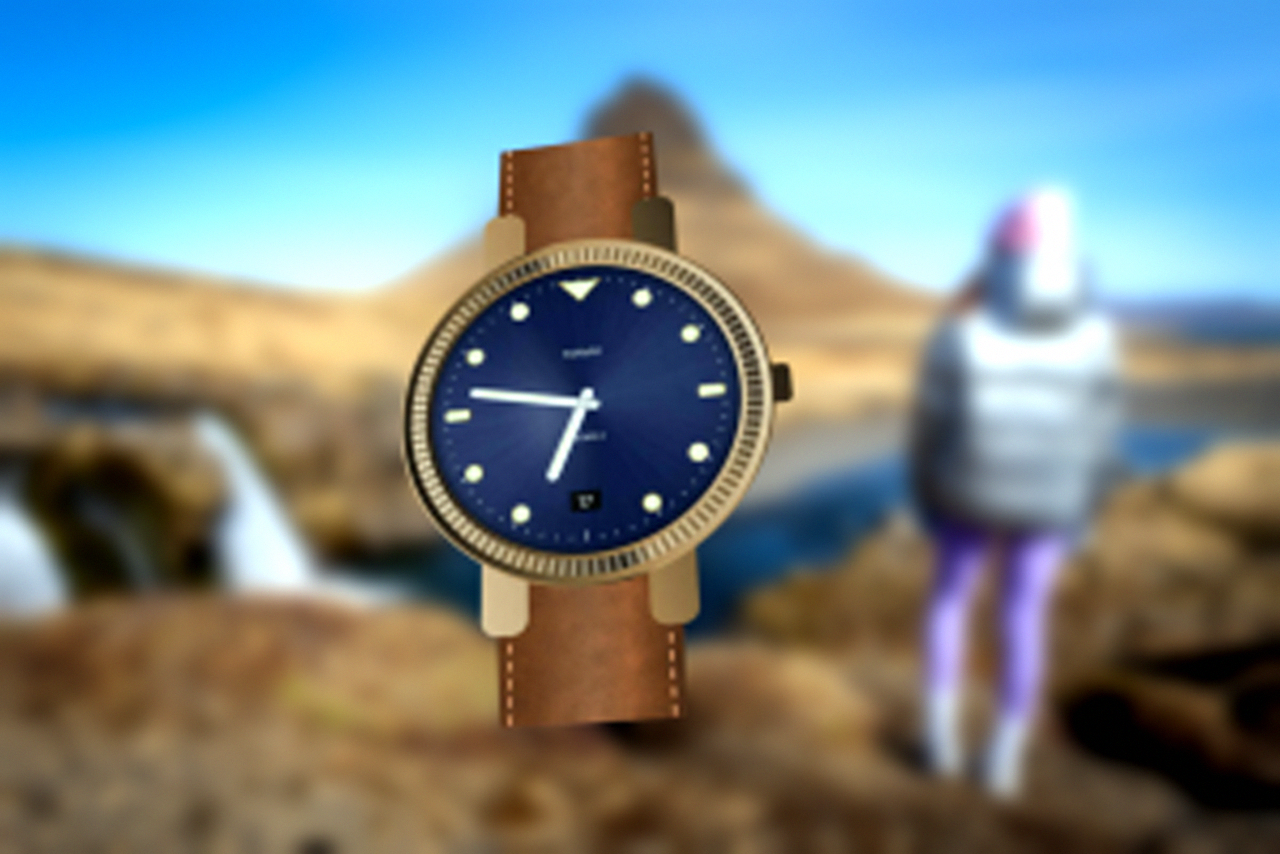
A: 6:47
